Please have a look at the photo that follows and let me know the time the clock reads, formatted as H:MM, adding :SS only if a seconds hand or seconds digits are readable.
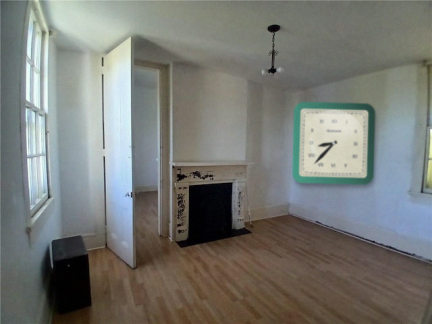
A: 8:37
